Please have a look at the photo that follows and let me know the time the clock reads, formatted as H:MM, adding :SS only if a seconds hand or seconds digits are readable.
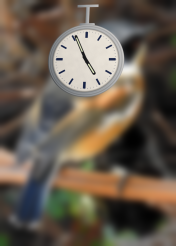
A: 4:56
